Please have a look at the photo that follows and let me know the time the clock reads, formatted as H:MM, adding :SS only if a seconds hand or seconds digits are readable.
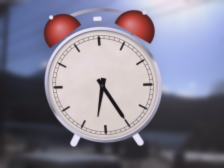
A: 6:25
